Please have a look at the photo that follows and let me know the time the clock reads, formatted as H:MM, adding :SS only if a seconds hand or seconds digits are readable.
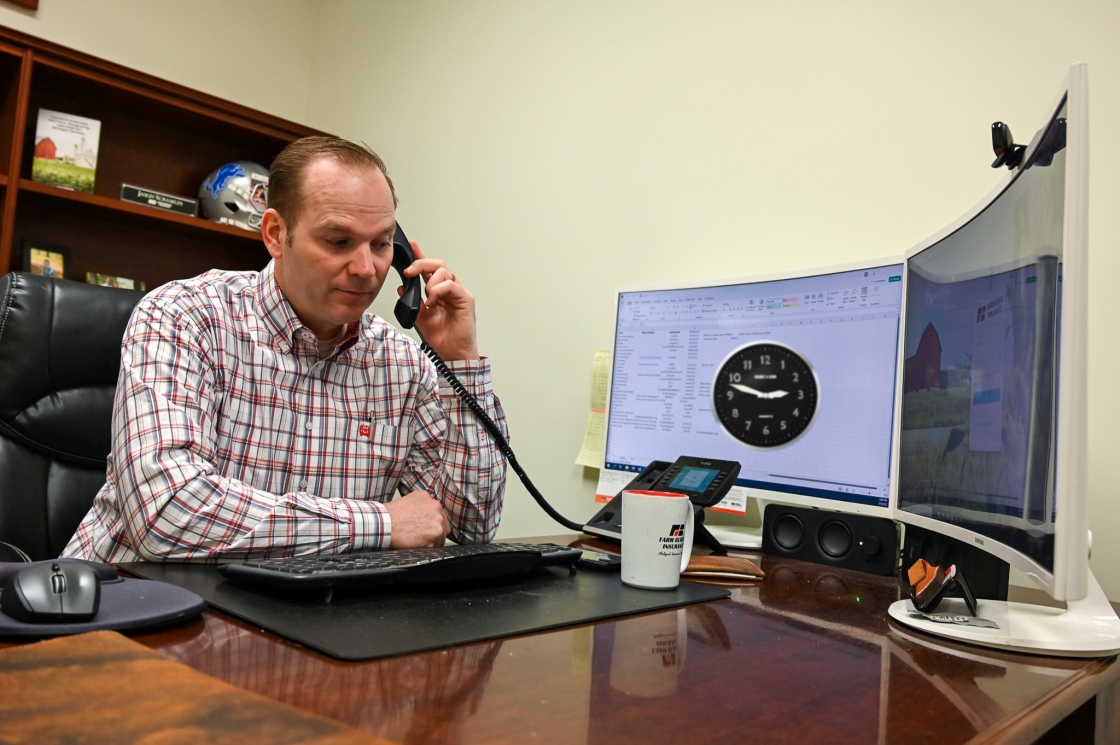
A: 2:48
